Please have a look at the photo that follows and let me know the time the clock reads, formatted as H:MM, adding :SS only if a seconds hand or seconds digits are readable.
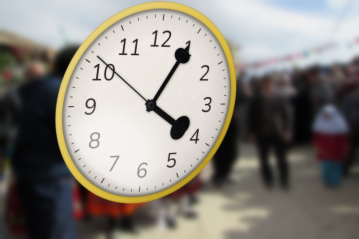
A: 4:04:51
